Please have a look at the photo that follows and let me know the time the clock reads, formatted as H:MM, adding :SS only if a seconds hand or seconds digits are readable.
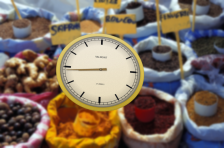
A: 8:44
